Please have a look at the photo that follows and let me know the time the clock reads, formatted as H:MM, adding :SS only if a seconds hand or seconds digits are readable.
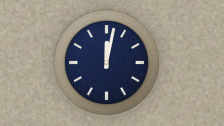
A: 12:02
